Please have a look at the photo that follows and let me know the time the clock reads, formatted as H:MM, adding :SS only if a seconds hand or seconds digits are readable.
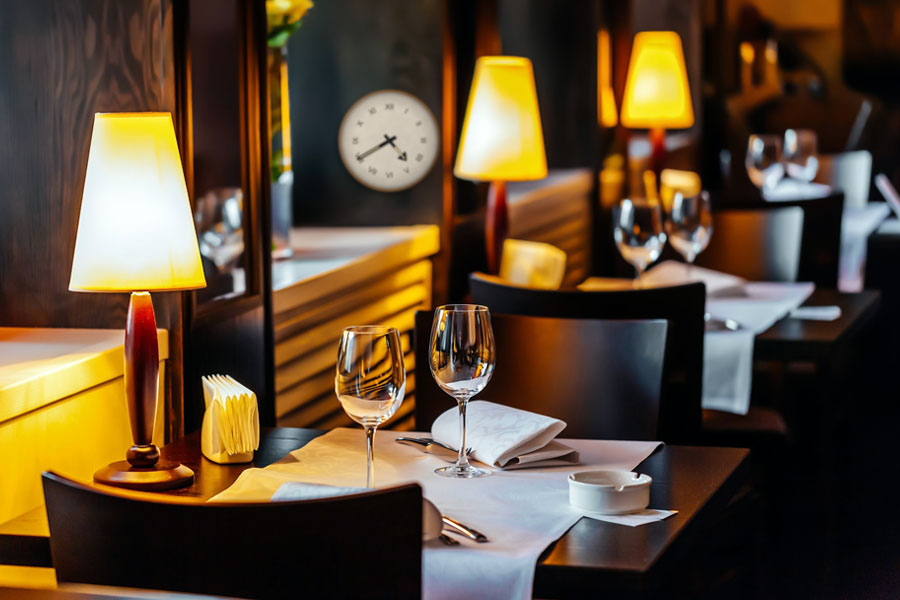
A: 4:40
